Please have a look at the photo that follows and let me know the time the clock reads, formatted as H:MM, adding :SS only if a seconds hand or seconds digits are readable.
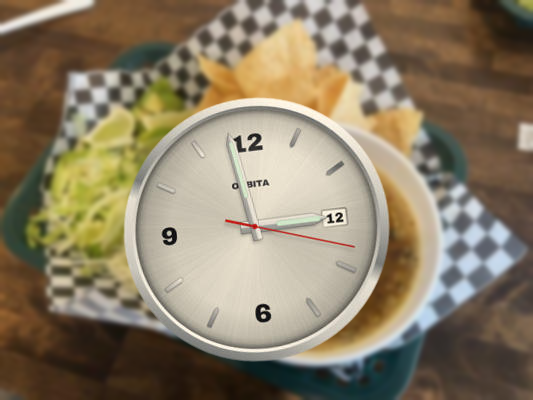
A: 2:58:18
